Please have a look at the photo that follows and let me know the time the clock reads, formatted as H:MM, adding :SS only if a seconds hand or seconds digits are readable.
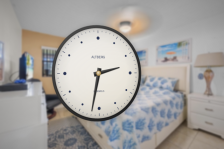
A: 2:32
